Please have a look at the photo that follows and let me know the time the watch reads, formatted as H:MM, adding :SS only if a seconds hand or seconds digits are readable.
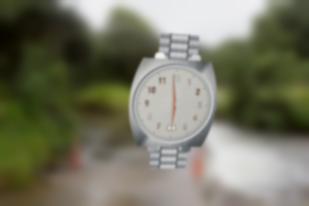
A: 5:59
